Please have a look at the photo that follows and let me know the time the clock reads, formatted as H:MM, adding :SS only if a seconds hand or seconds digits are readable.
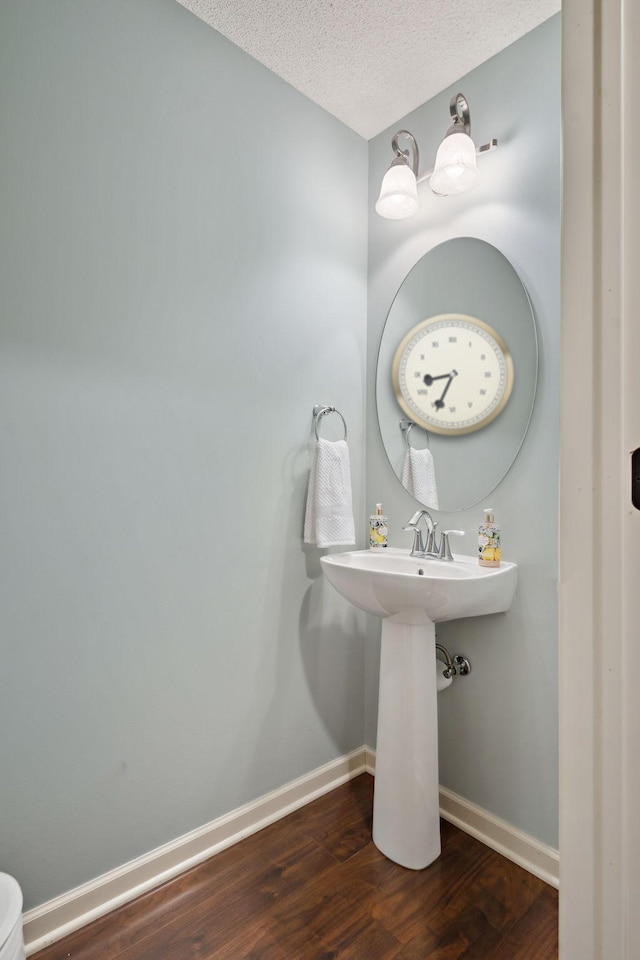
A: 8:34
